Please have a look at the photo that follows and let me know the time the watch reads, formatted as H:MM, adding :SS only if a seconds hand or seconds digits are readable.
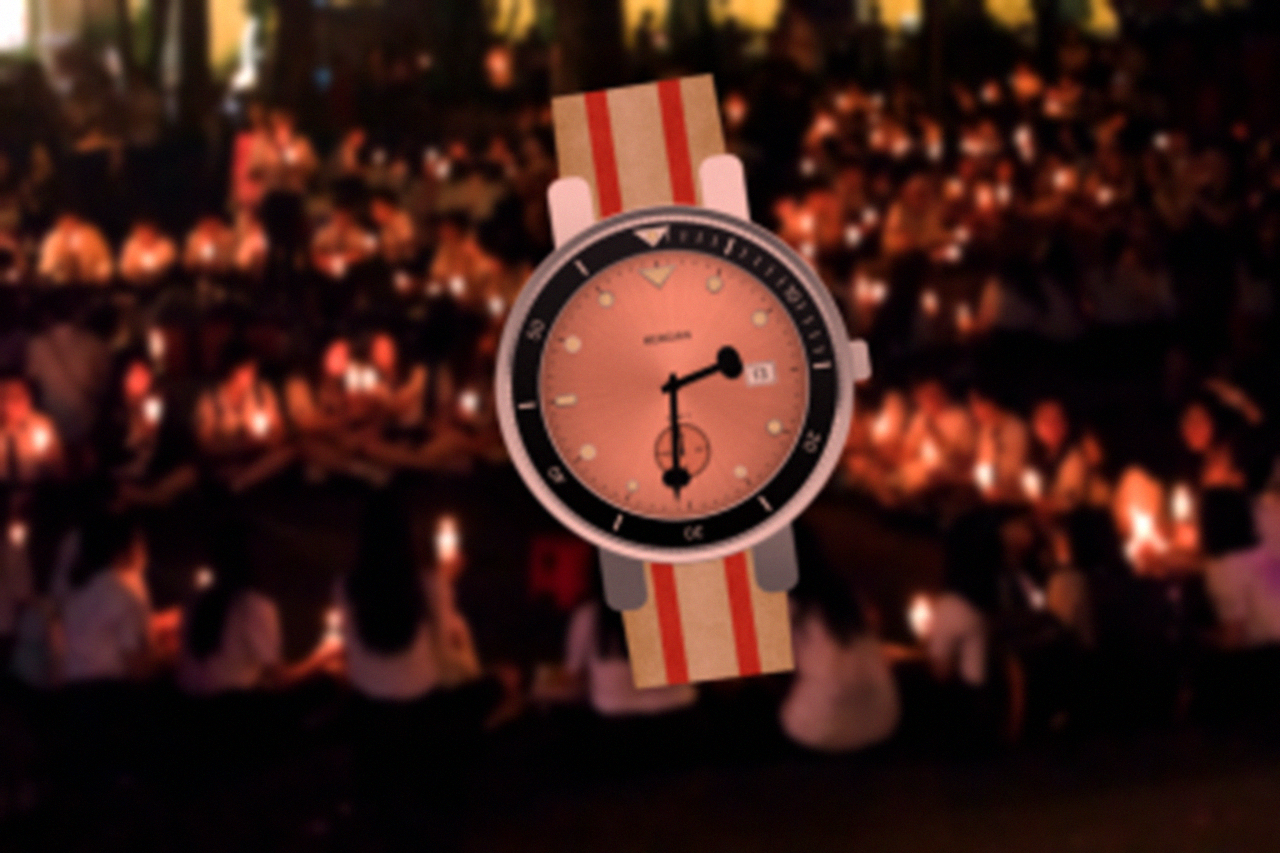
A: 2:31
